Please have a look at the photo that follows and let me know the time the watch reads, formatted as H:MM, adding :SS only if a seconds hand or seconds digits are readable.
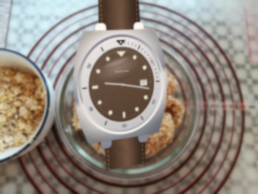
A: 9:17
